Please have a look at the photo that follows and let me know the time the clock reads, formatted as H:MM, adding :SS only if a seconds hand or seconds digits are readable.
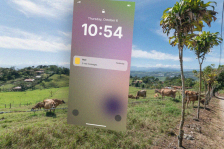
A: 10:54
